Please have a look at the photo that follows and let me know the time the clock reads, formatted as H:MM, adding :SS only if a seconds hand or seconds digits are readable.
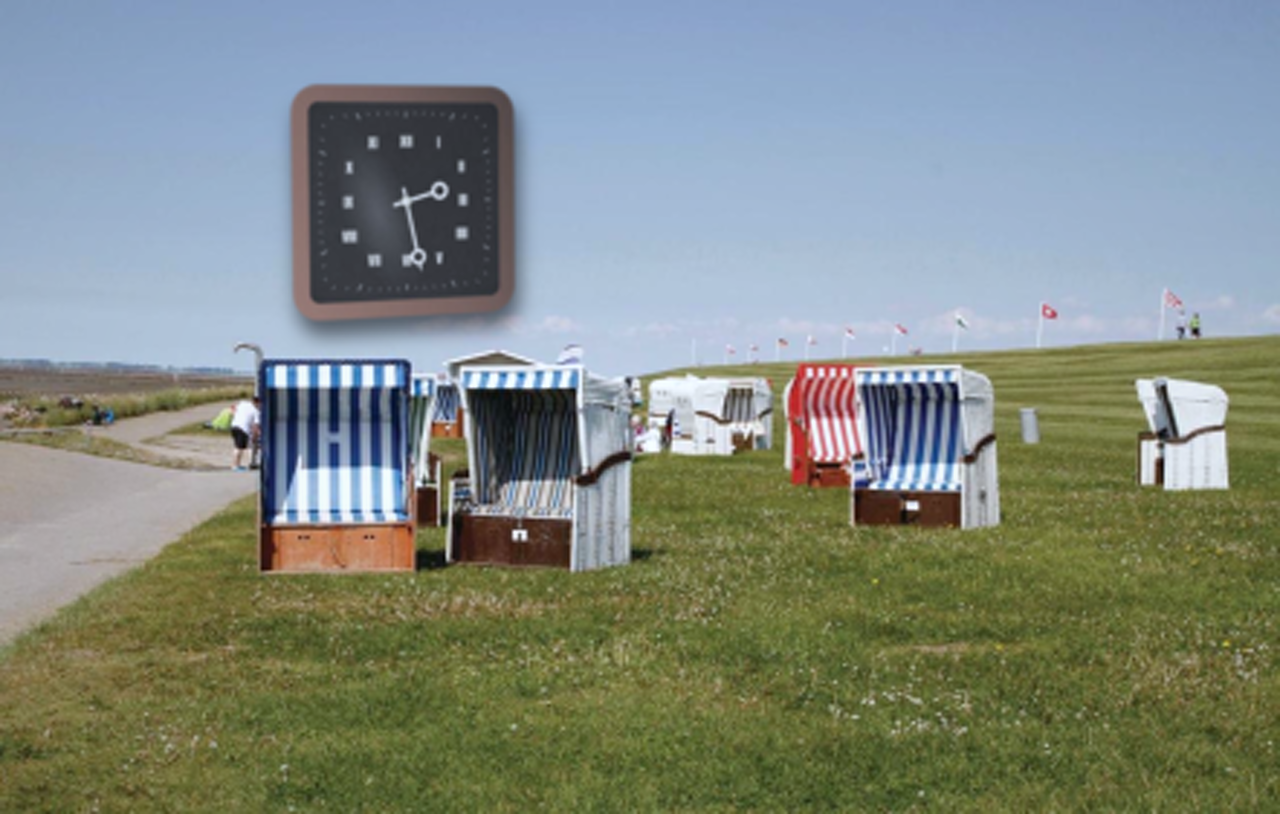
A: 2:28
